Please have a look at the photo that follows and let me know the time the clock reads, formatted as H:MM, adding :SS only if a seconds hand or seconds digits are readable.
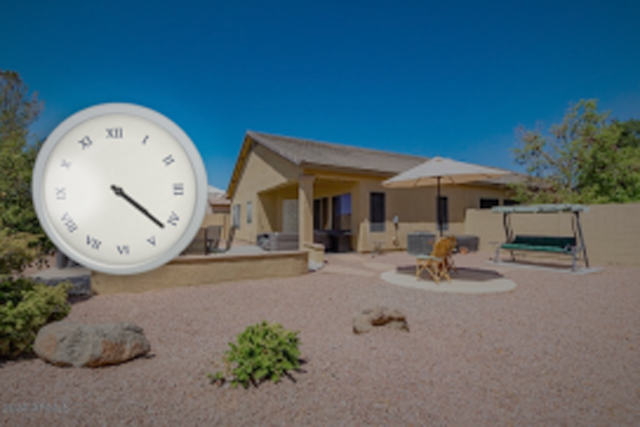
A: 4:22
